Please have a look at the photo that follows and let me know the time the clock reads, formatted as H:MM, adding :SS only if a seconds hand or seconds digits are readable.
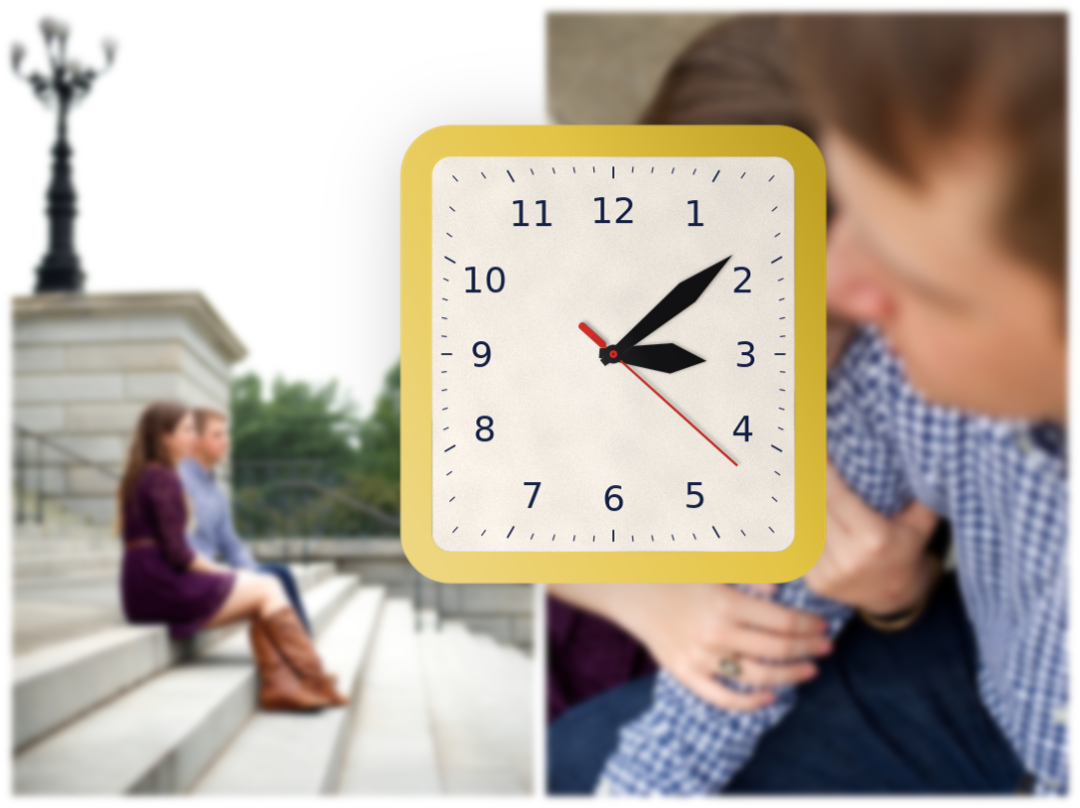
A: 3:08:22
